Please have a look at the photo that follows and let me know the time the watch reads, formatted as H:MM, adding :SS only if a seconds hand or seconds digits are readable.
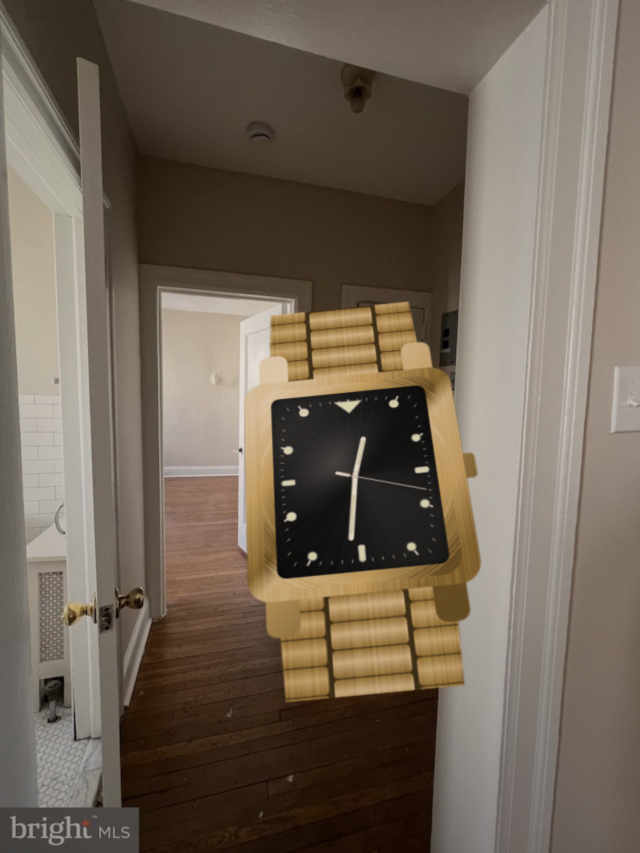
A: 12:31:18
